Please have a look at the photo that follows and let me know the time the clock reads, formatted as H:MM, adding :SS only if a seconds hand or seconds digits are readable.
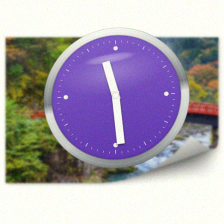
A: 11:29
